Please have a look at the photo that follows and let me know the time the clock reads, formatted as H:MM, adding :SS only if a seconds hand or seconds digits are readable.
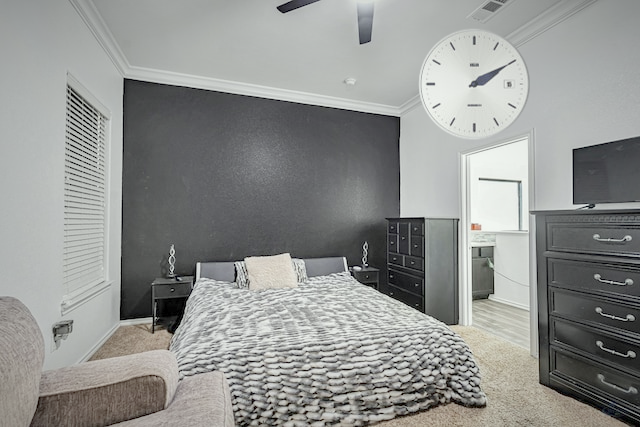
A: 2:10
